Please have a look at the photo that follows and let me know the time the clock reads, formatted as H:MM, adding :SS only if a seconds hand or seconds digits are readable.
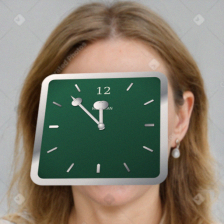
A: 11:53
